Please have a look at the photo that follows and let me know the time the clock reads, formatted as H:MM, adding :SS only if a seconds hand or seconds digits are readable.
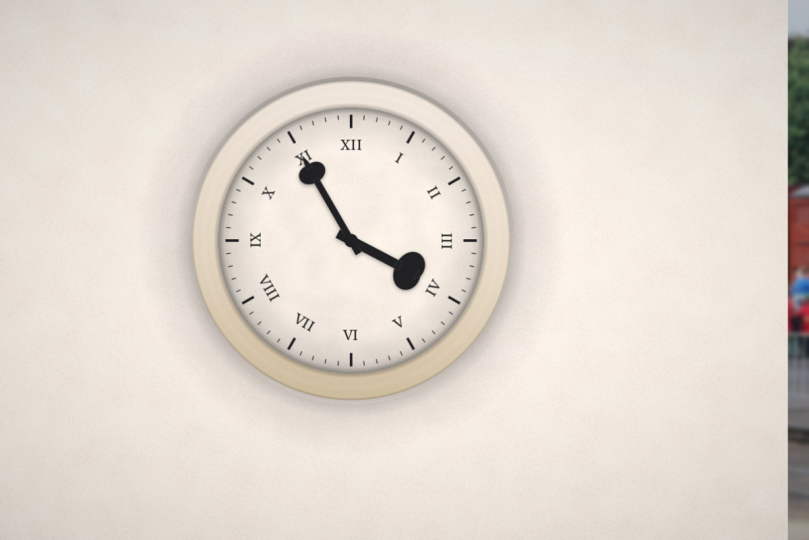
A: 3:55
